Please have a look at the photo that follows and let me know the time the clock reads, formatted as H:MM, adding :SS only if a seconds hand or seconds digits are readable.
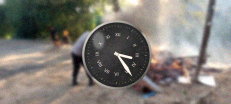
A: 3:24
